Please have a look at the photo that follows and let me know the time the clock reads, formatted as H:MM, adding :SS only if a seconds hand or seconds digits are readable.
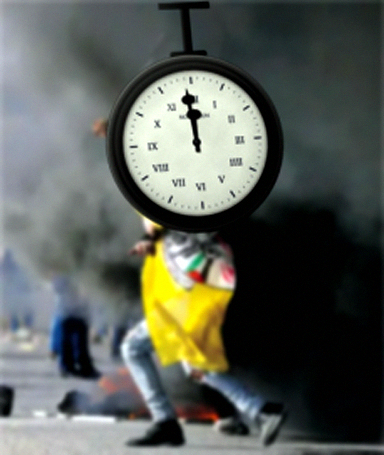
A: 11:59
